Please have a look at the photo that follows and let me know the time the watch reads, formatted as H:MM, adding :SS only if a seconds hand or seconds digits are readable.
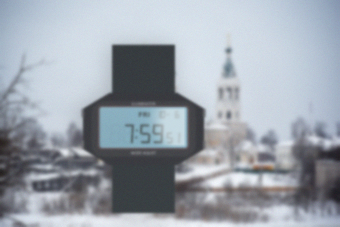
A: 7:59
